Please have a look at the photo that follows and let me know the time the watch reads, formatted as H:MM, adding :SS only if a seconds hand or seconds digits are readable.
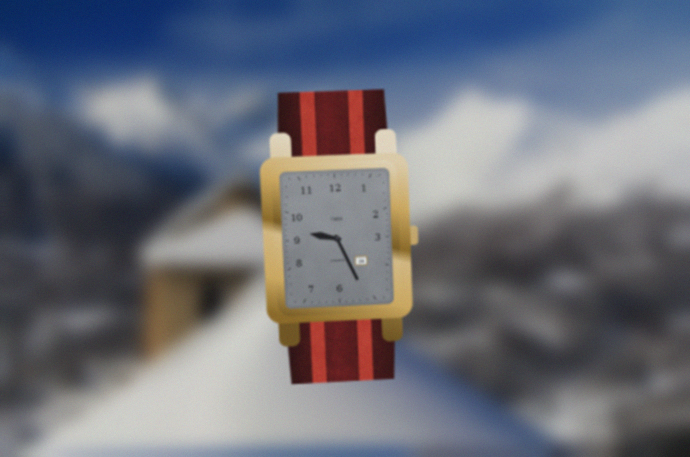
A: 9:26
